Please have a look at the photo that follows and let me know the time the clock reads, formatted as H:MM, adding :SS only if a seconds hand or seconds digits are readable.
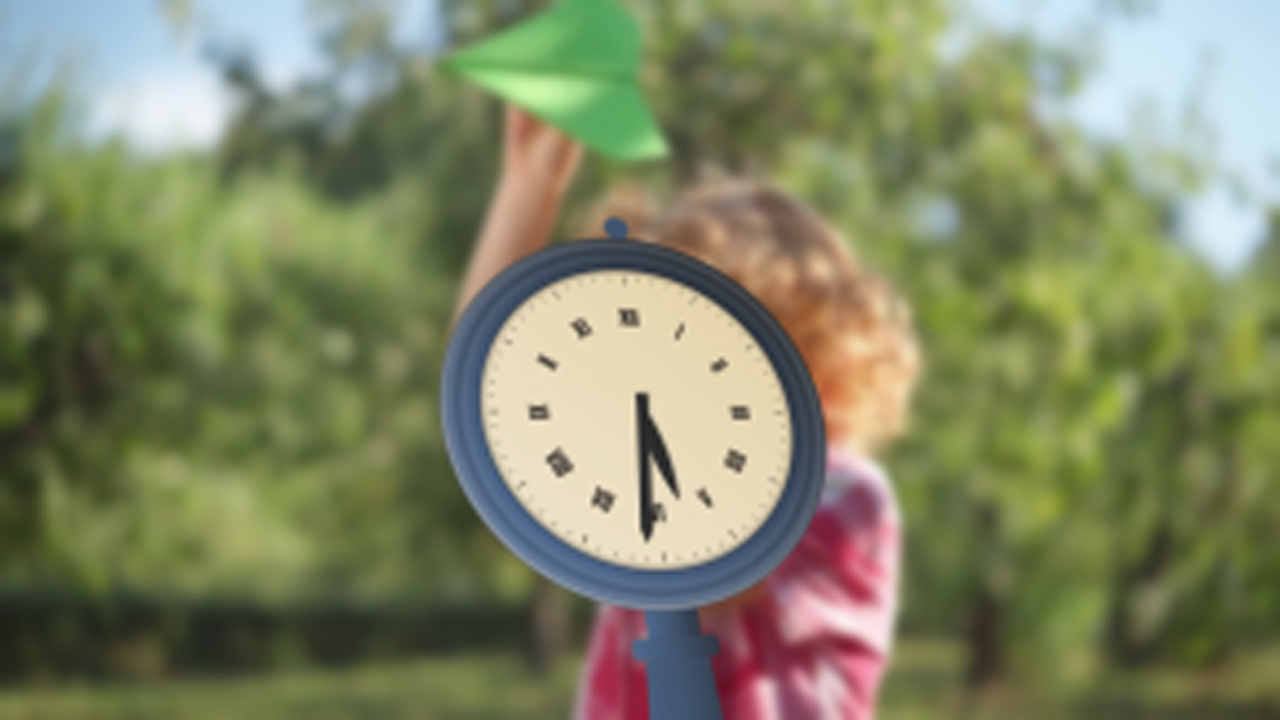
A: 5:31
